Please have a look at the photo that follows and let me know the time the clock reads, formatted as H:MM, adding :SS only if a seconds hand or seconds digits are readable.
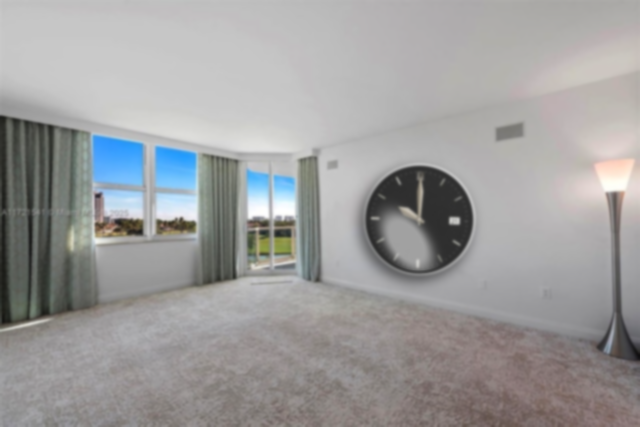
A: 10:00
